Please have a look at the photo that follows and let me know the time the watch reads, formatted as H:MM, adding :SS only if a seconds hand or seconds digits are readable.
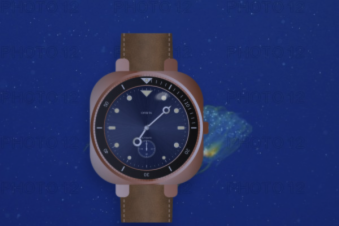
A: 7:08
